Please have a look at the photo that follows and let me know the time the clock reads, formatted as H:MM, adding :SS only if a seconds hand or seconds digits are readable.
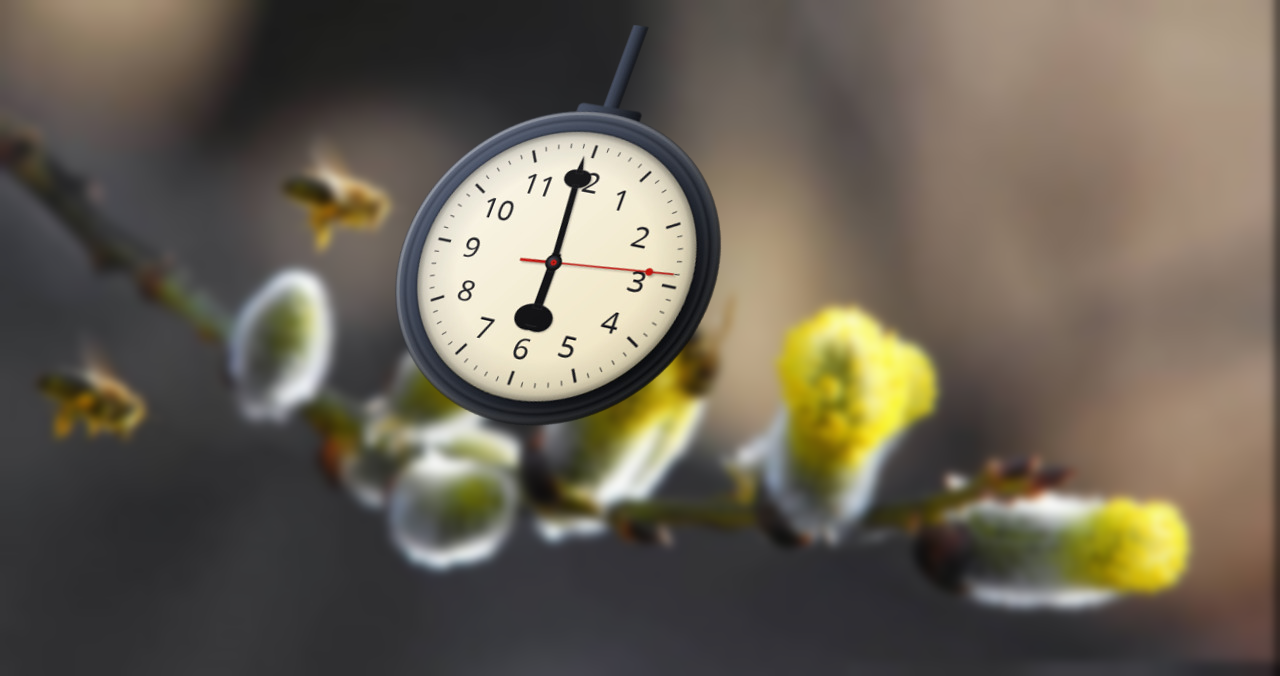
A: 5:59:14
